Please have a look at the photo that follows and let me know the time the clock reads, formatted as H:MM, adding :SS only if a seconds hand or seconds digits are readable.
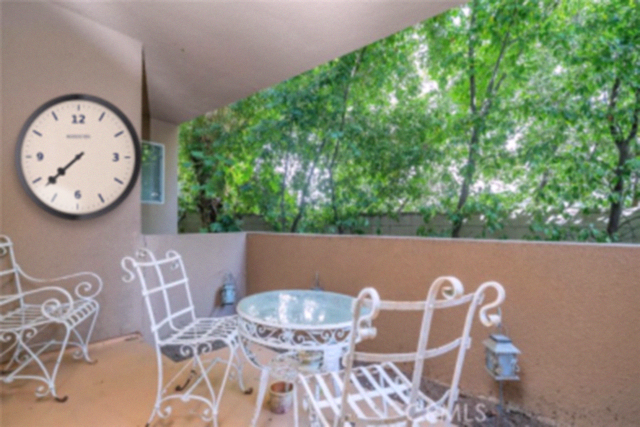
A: 7:38
